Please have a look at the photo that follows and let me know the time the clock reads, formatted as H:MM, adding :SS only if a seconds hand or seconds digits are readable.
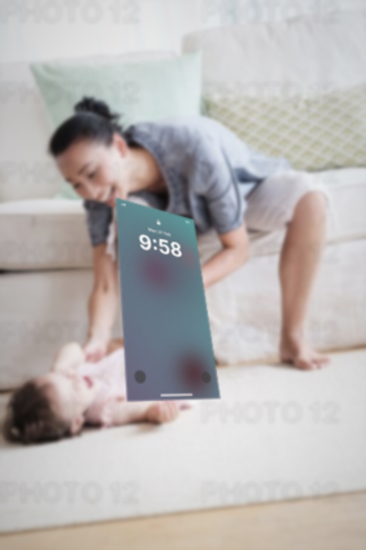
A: 9:58
